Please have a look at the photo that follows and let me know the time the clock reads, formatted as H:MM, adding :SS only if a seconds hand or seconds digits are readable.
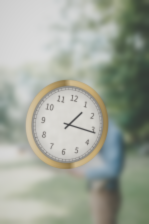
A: 1:16
